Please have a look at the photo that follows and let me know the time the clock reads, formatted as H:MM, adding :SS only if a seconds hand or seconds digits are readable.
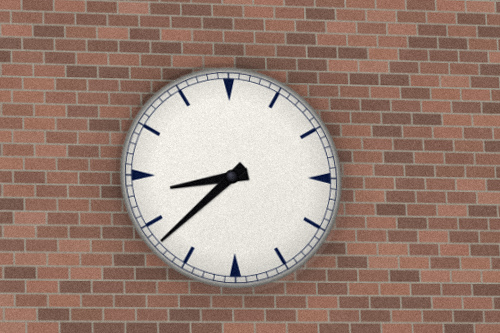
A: 8:38
